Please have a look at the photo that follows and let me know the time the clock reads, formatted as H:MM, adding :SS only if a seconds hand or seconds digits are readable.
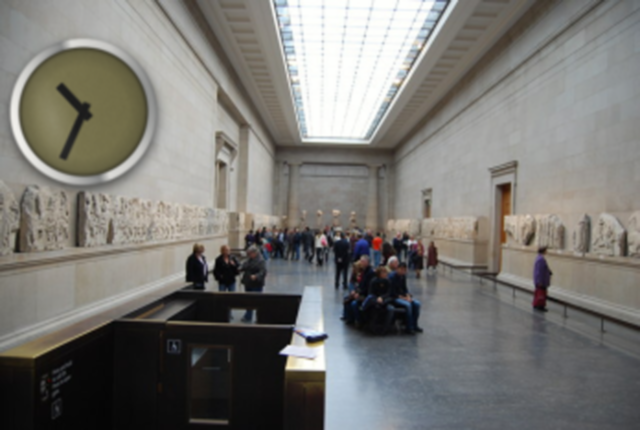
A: 10:34
